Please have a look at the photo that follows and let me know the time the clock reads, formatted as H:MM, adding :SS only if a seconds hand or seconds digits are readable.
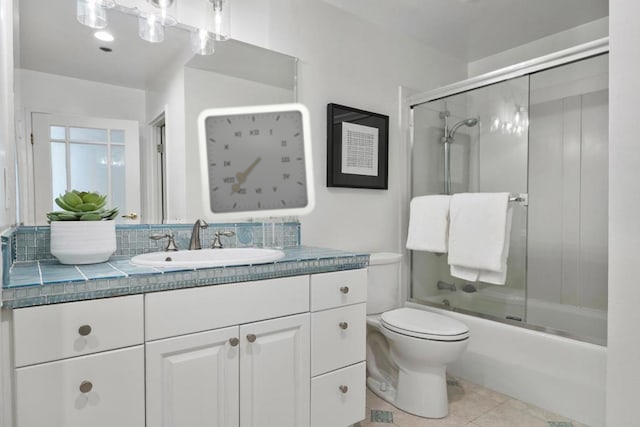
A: 7:37
